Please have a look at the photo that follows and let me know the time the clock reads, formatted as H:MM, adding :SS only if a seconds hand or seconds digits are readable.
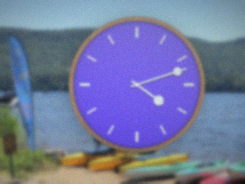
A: 4:12
